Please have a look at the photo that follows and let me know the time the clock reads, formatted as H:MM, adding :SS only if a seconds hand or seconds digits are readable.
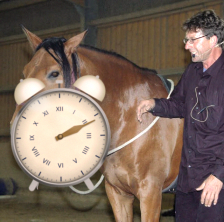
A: 2:11
